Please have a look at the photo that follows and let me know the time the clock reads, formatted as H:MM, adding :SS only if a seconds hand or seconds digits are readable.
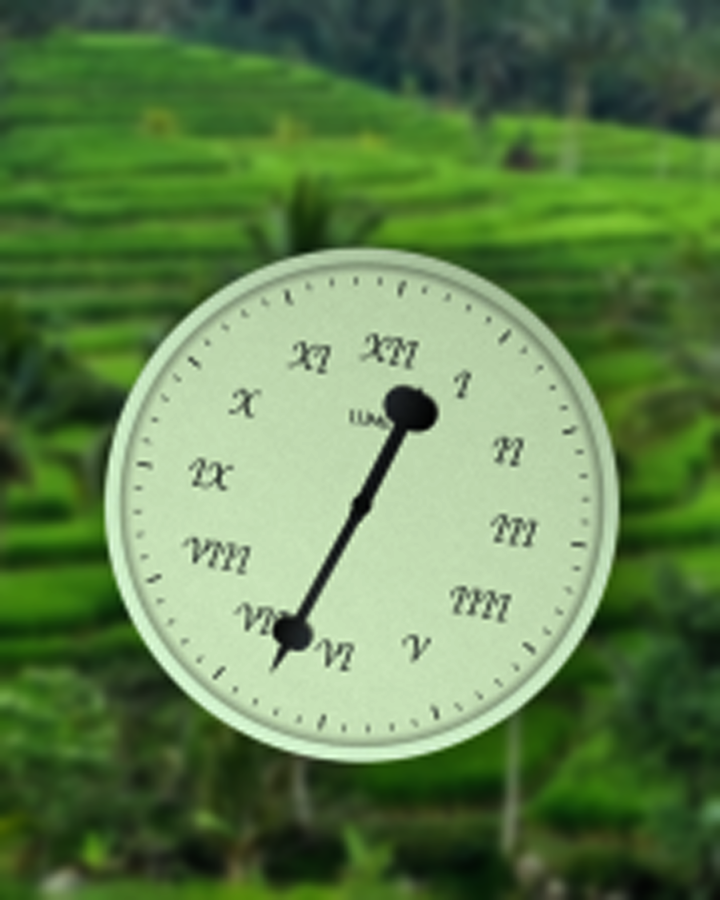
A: 12:33
